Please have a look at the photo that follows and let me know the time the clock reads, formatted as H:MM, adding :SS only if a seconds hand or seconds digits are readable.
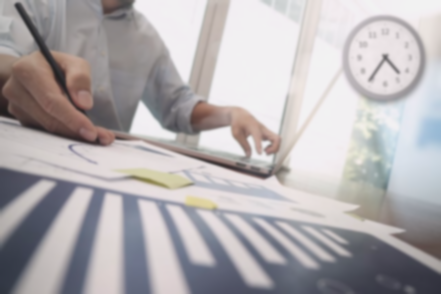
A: 4:36
